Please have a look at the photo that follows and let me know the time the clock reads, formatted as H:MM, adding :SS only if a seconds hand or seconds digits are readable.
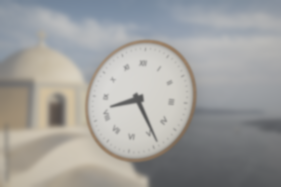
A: 8:24
